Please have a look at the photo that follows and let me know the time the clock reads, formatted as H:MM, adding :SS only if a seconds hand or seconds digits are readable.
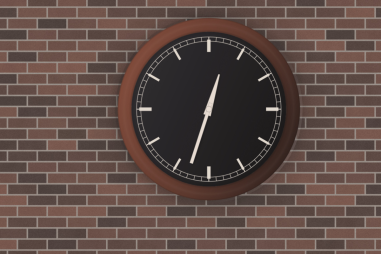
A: 12:33
